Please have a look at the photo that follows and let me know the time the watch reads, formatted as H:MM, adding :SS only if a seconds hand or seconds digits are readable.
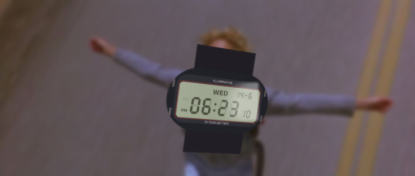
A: 6:23
